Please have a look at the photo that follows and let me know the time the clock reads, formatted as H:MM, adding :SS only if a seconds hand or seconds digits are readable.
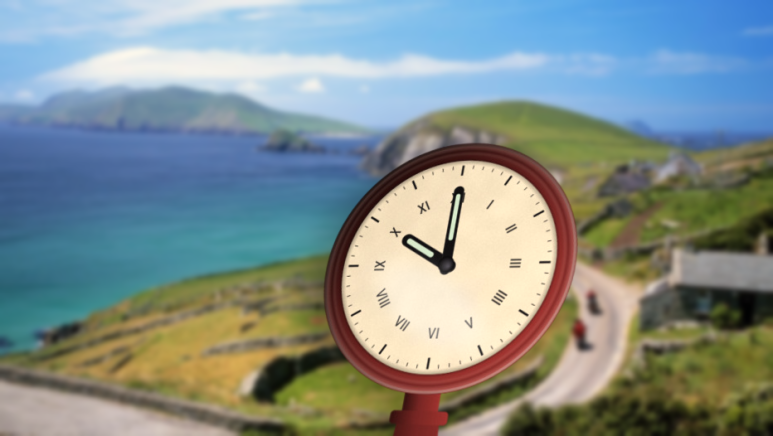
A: 10:00
